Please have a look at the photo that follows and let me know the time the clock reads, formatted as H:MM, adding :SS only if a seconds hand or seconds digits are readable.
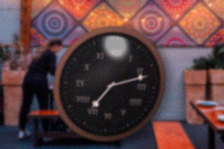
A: 7:12
